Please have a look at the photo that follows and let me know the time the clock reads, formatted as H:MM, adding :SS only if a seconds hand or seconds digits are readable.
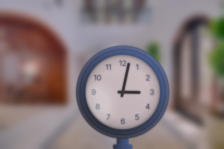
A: 3:02
